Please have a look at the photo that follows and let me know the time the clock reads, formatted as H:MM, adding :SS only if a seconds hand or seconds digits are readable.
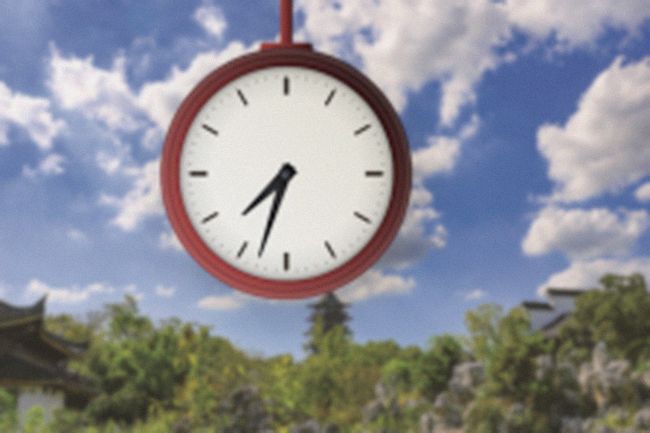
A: 7:33
